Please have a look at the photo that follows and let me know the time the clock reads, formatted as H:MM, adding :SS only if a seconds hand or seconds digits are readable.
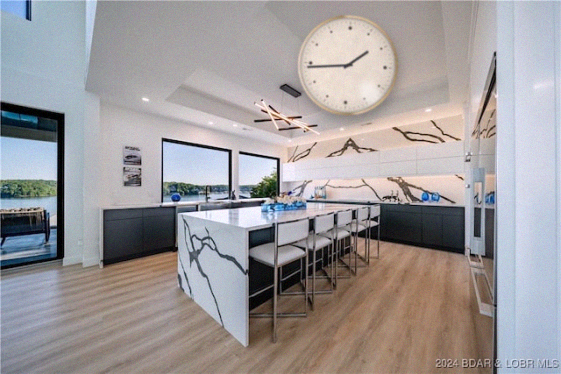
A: 1:44
